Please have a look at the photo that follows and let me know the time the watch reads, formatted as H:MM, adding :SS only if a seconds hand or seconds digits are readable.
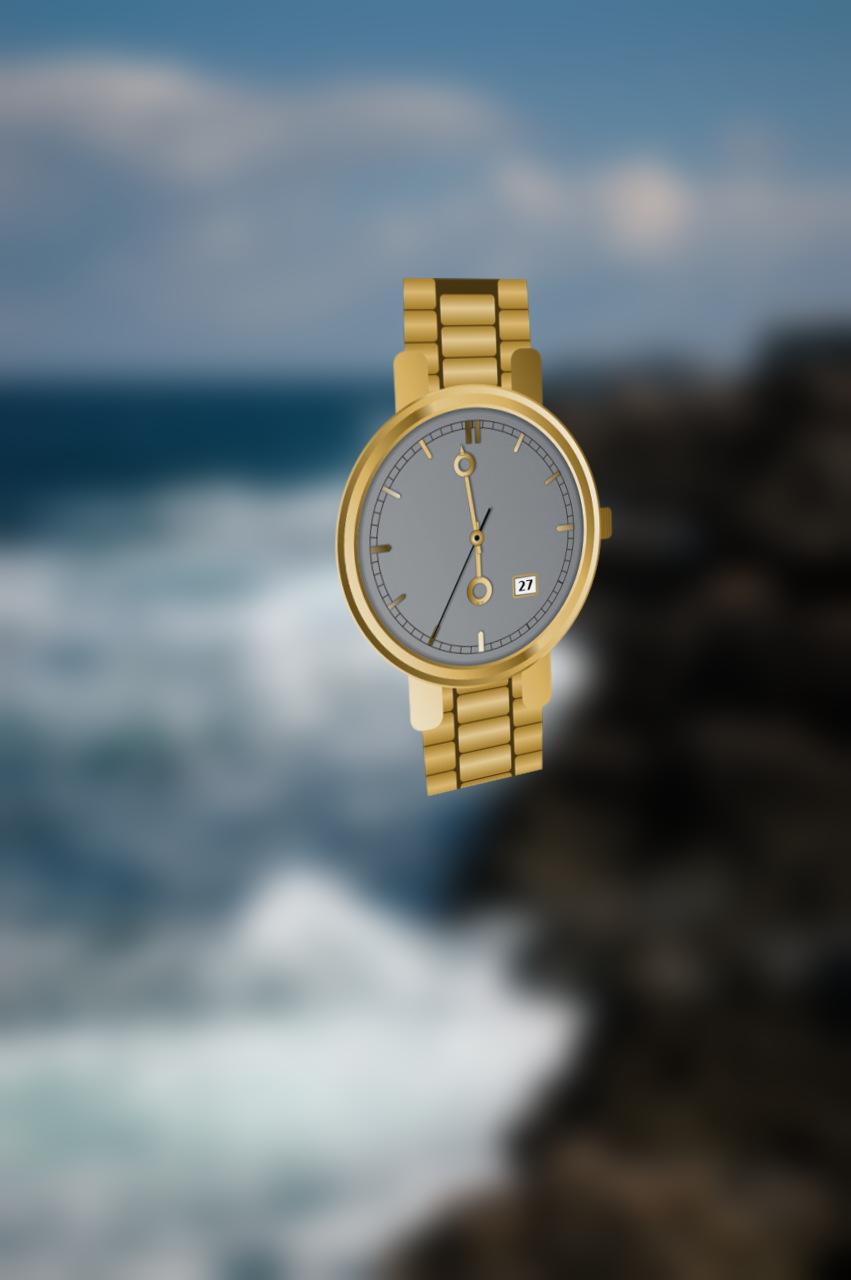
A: 5:58:35
